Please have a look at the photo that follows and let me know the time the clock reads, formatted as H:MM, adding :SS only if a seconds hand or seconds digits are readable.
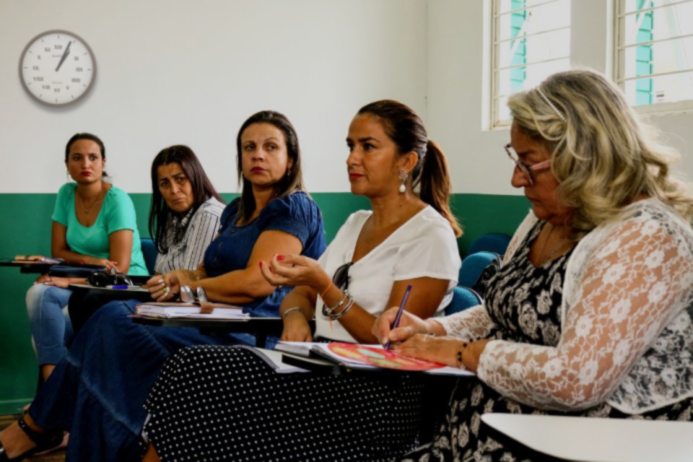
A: 1:04
